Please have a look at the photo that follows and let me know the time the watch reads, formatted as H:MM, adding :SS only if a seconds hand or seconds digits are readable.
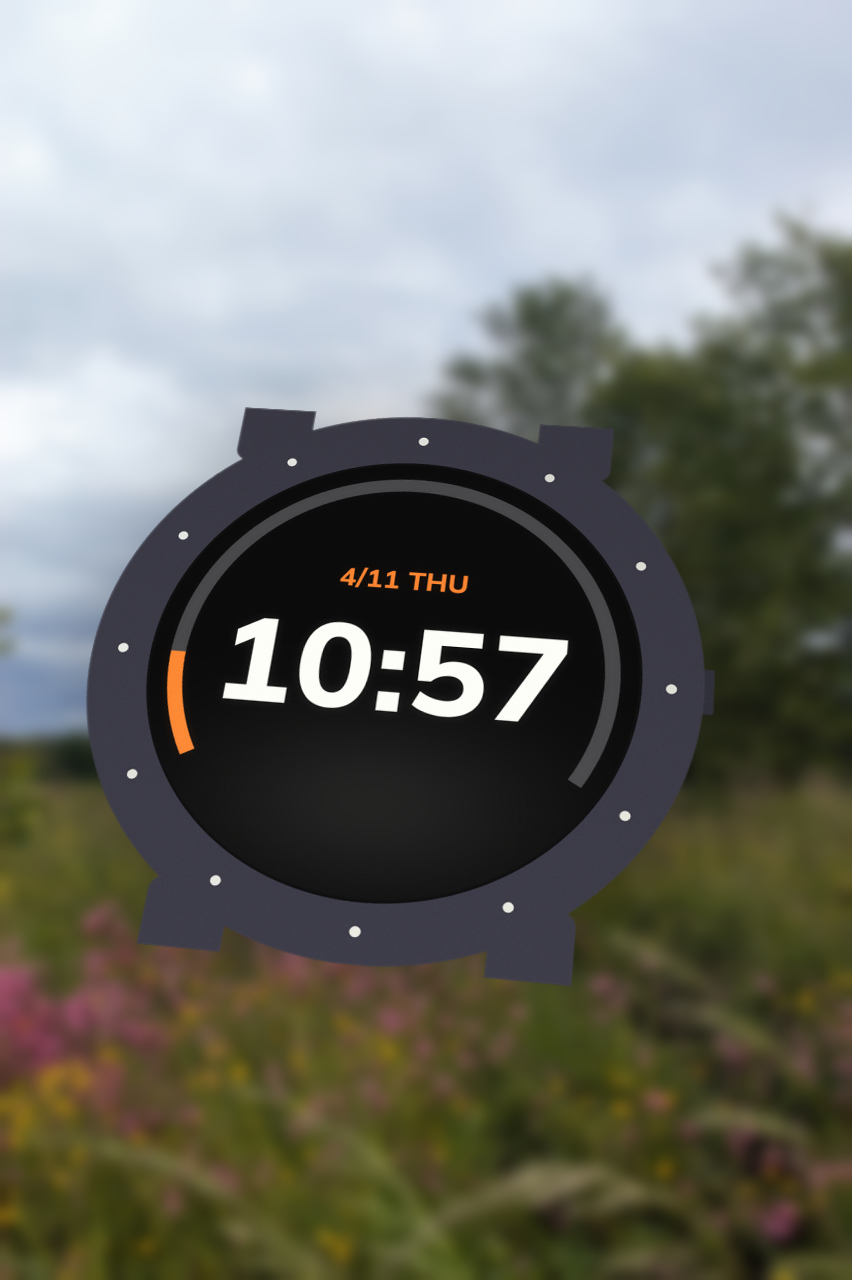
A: 10:57
